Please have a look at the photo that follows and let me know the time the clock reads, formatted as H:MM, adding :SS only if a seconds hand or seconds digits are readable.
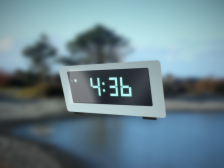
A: 4:36
